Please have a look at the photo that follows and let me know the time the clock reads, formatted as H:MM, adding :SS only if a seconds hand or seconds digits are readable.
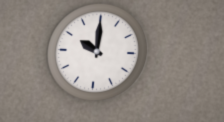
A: 10:00
